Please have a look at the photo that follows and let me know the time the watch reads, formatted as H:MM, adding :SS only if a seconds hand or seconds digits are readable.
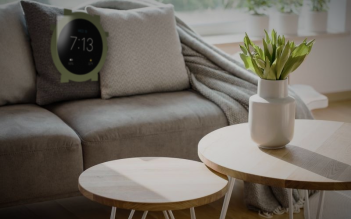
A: 7:13
